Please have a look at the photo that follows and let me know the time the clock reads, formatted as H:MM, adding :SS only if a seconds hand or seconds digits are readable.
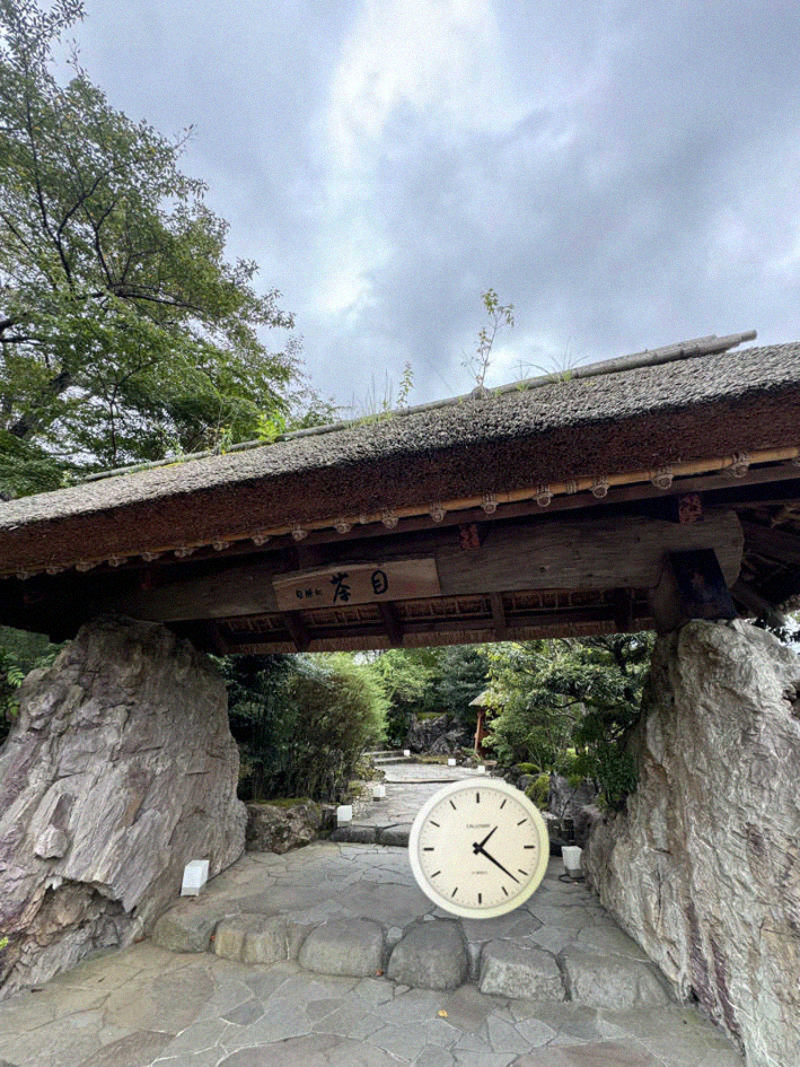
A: 1:22
